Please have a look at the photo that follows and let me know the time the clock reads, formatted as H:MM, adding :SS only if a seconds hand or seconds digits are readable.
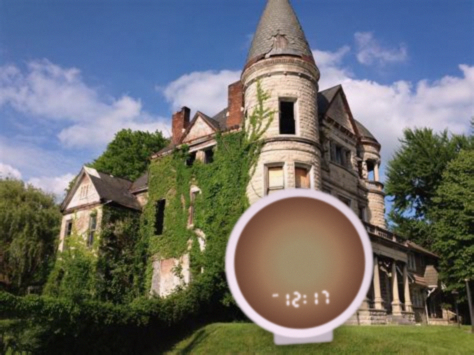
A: 12:17
